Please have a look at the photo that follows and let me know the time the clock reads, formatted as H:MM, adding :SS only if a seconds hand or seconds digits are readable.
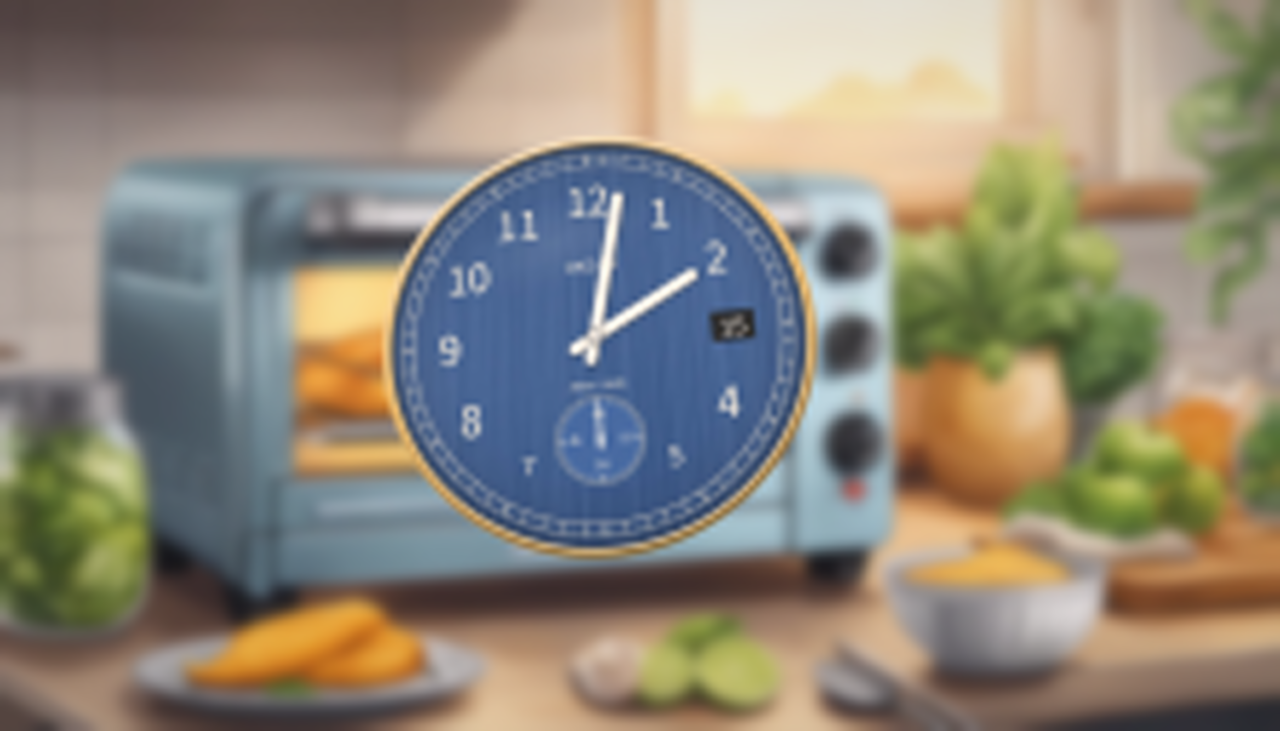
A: 2:02
